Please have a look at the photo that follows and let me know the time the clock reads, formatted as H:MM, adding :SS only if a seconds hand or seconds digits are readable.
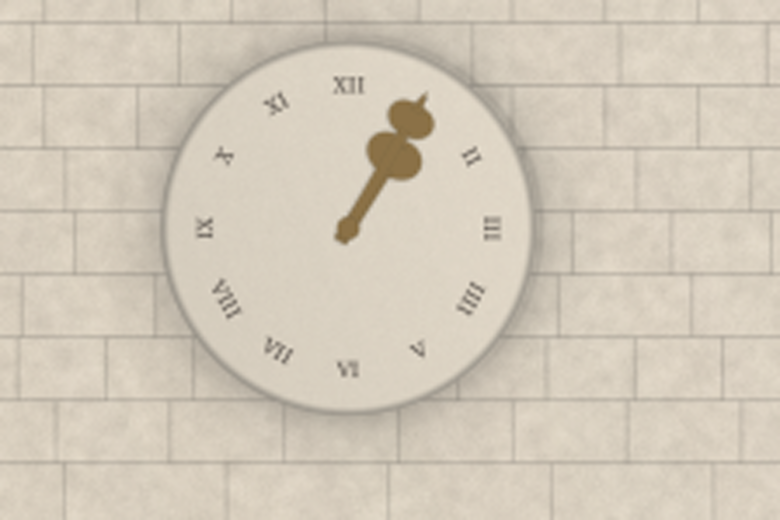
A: 1:05
